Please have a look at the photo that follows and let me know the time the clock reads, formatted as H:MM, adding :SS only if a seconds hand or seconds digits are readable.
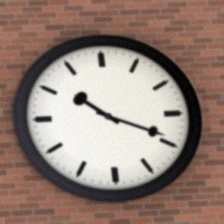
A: 10:19
